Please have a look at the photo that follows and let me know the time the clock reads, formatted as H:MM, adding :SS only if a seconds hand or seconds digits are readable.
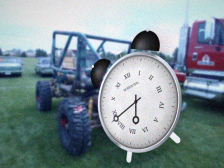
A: 6:43
